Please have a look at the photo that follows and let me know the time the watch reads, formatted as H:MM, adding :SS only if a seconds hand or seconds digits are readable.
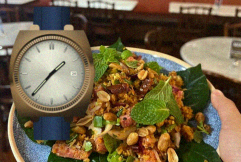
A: 1:37
